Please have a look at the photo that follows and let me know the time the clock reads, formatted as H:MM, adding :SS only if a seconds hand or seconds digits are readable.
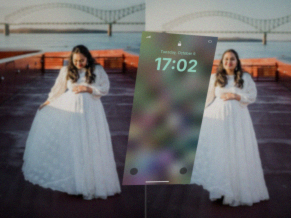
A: 17:02
